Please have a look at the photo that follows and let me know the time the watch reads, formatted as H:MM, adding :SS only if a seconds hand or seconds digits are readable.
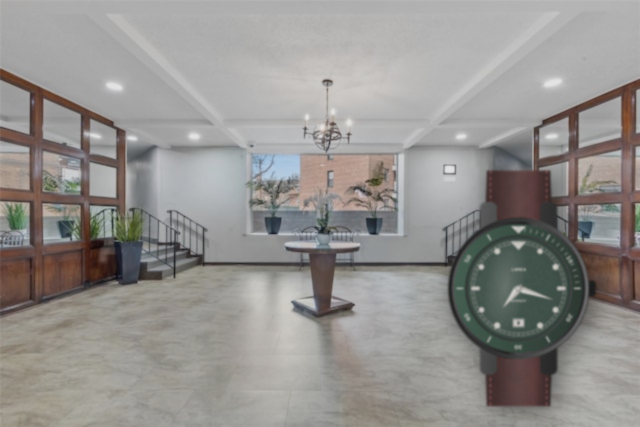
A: 7:18
